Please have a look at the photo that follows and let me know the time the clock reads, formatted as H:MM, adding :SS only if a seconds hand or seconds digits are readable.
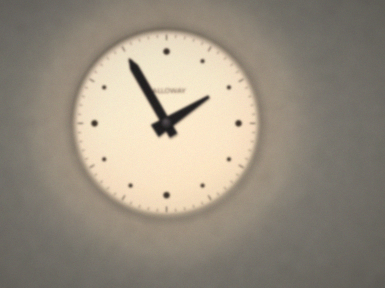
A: 1:55
